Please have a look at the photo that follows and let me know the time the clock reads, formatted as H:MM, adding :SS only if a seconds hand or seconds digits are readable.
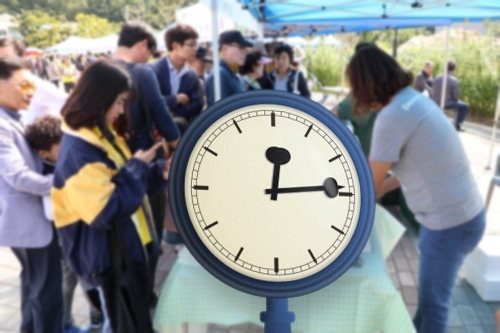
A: 12:14
